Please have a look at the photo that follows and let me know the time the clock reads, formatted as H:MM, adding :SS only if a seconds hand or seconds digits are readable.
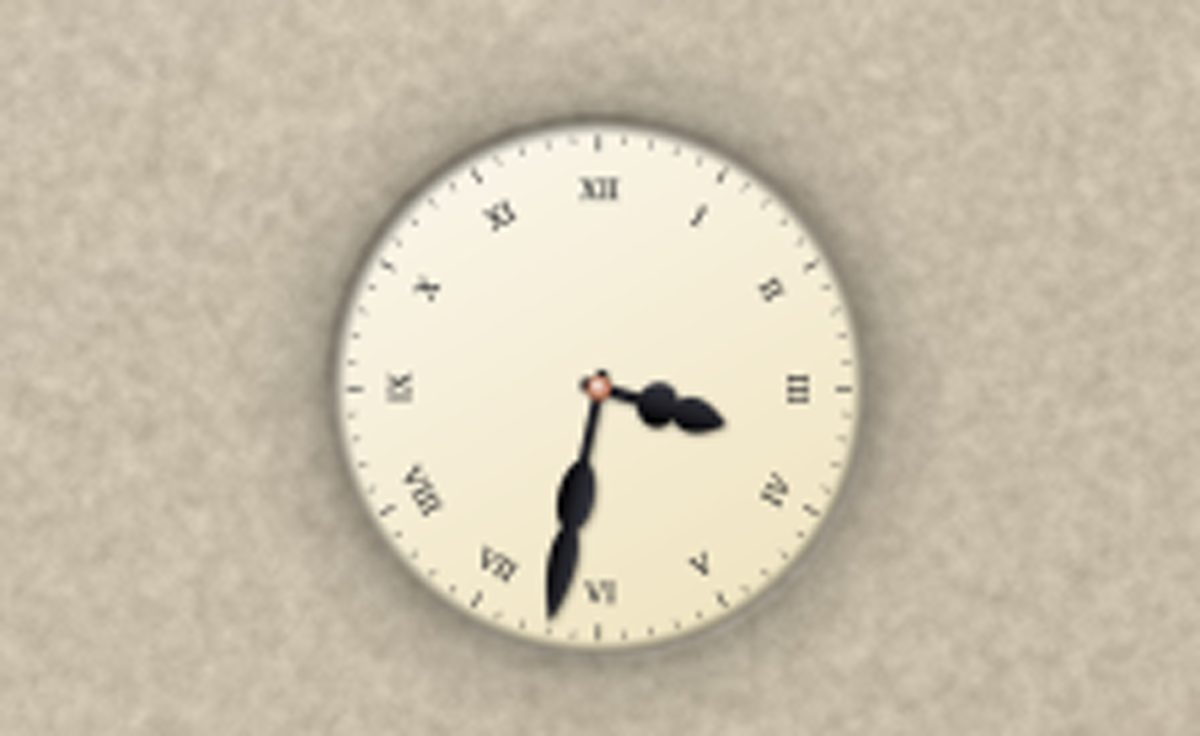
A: 3:32
